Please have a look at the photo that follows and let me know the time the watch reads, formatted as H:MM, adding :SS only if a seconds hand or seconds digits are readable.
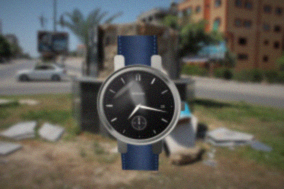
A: 7:17
